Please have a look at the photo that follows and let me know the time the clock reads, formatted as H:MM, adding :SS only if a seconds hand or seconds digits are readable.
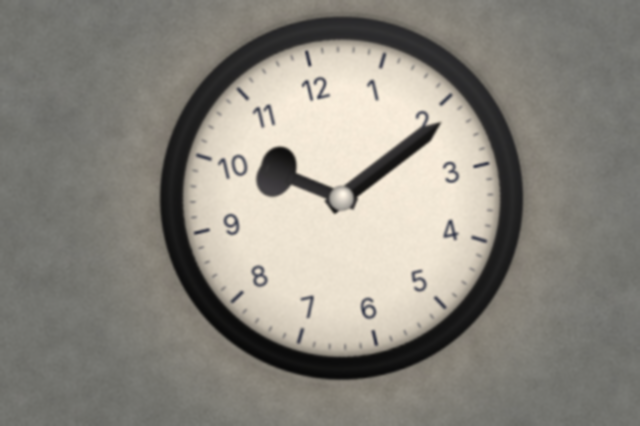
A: 10:11
